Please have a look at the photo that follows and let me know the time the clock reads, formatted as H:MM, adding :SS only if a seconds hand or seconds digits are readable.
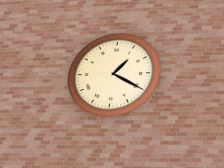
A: 1:20
